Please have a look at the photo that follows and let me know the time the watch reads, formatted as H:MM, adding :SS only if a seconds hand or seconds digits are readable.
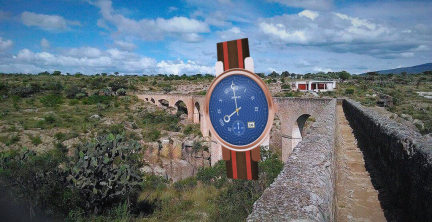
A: 7:59
